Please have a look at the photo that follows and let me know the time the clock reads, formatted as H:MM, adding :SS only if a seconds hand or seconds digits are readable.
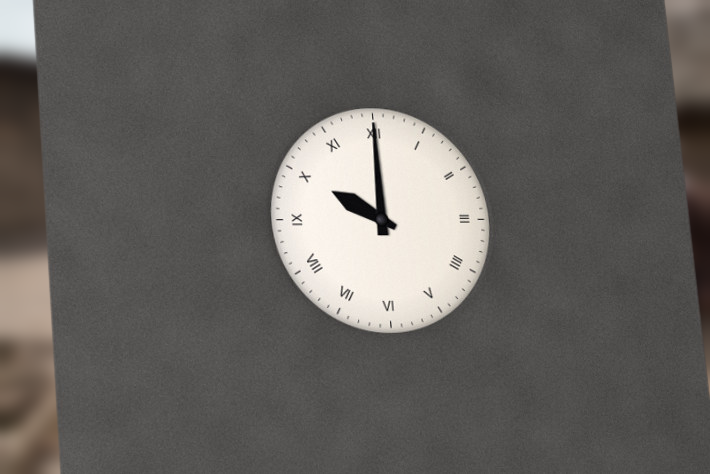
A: 10:00
